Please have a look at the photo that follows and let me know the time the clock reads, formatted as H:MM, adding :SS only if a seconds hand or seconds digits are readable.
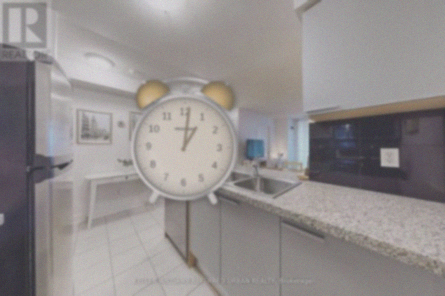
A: 1:01
